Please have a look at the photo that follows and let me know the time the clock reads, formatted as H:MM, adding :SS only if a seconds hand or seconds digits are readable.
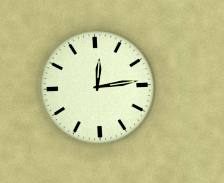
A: 12:14
